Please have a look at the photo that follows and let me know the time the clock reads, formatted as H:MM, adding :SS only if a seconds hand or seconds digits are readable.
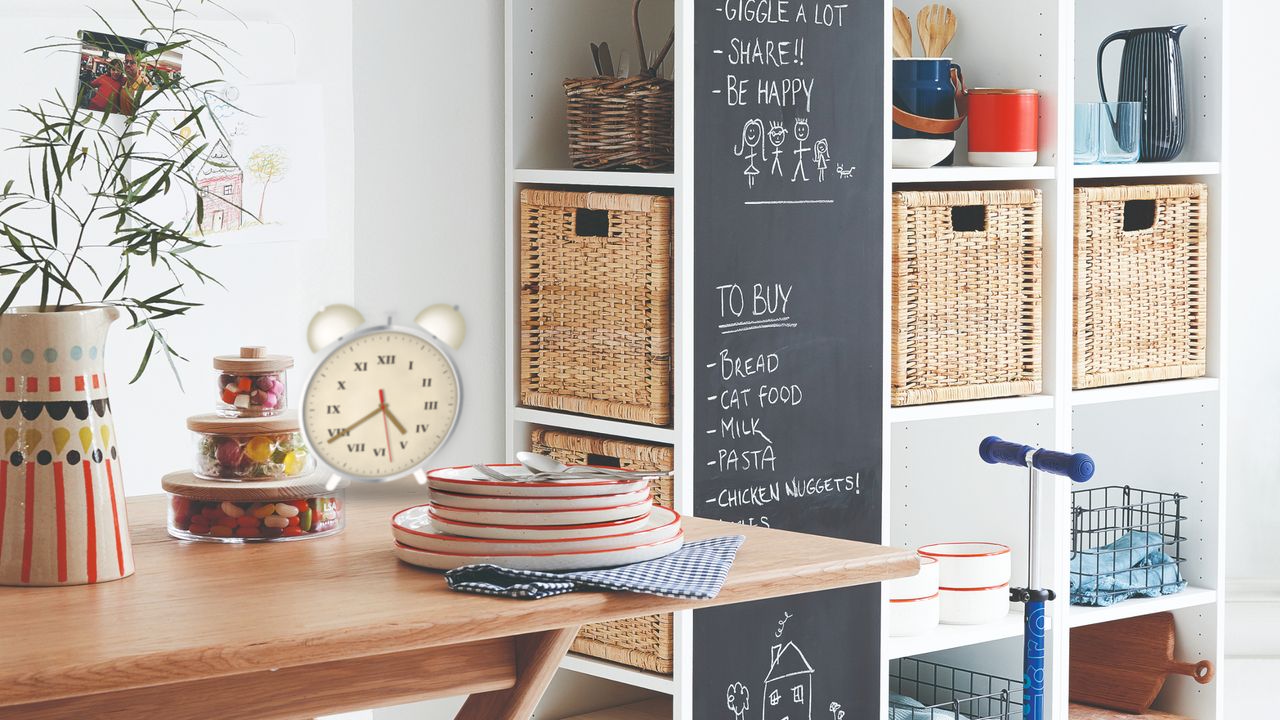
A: 4:39:28
